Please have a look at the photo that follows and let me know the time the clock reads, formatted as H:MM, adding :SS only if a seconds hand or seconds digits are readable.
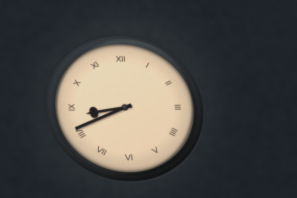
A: 8:41
